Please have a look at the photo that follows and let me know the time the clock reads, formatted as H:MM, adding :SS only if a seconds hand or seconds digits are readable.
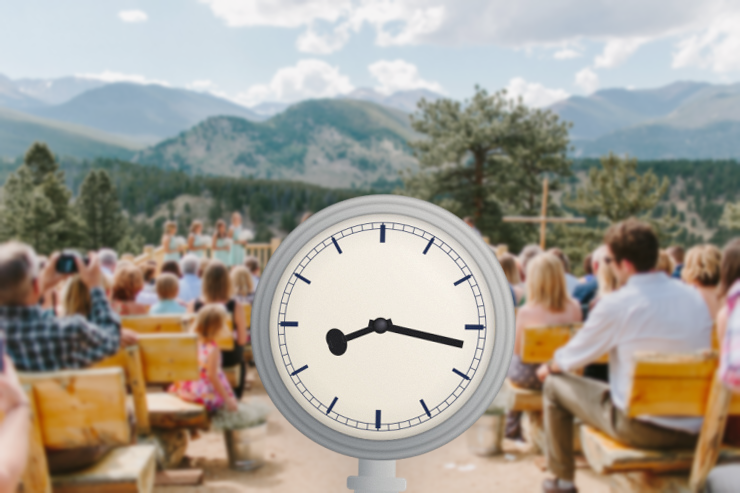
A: 8:17
